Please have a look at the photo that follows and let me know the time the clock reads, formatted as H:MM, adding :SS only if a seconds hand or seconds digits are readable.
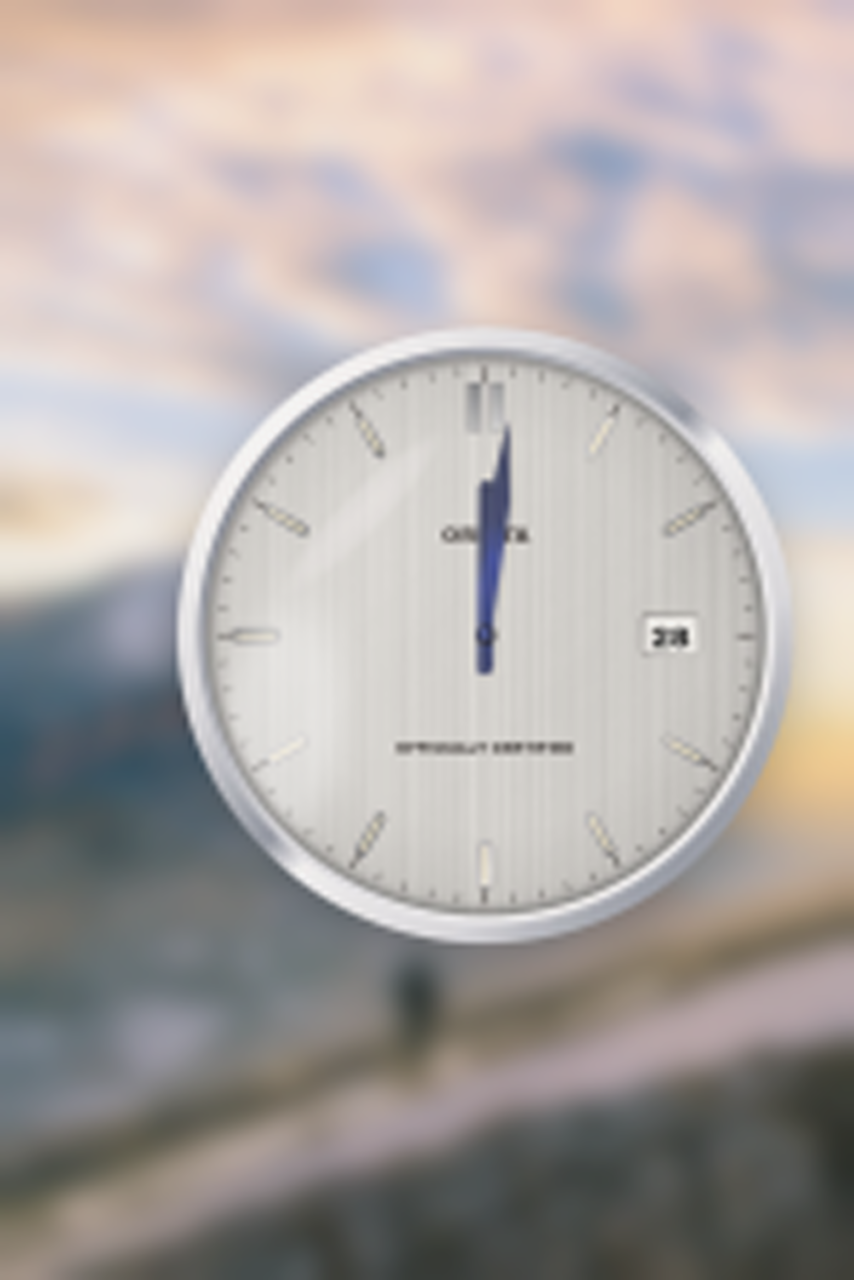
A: 12:01
